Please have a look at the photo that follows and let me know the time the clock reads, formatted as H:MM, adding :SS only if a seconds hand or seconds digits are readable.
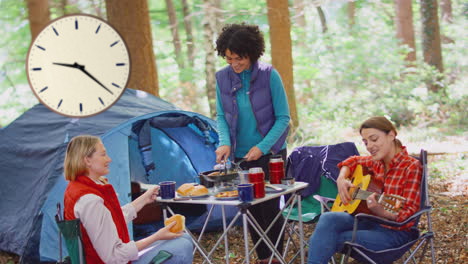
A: 9:22
